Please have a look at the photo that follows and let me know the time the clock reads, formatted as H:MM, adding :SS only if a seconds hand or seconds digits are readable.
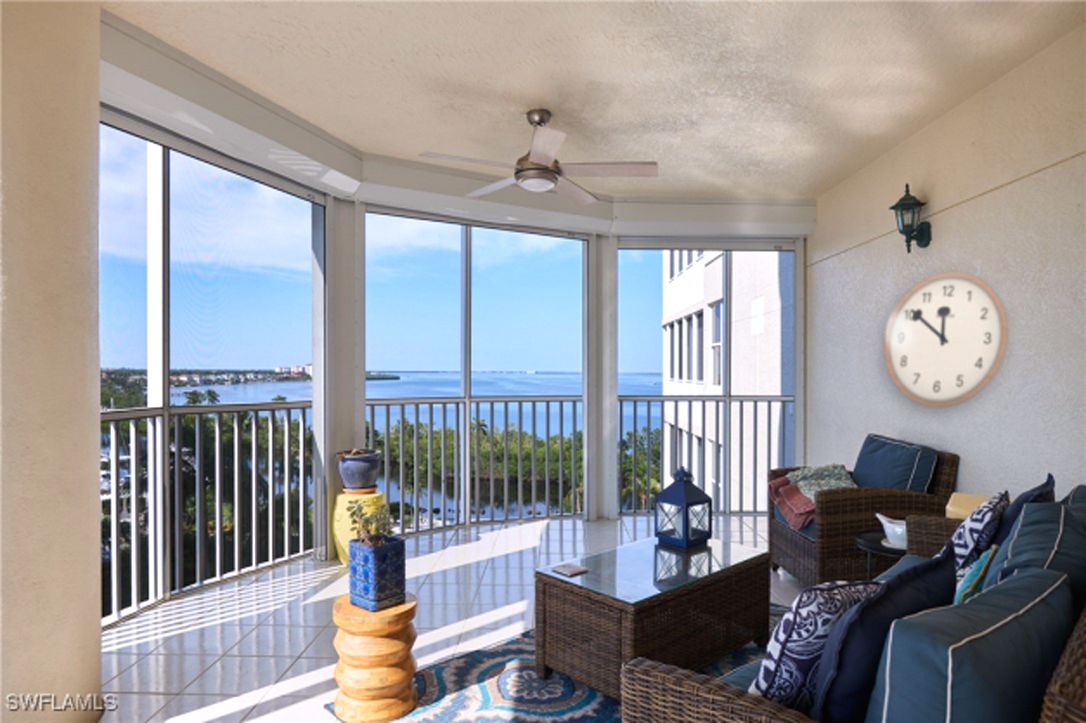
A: 11:51
